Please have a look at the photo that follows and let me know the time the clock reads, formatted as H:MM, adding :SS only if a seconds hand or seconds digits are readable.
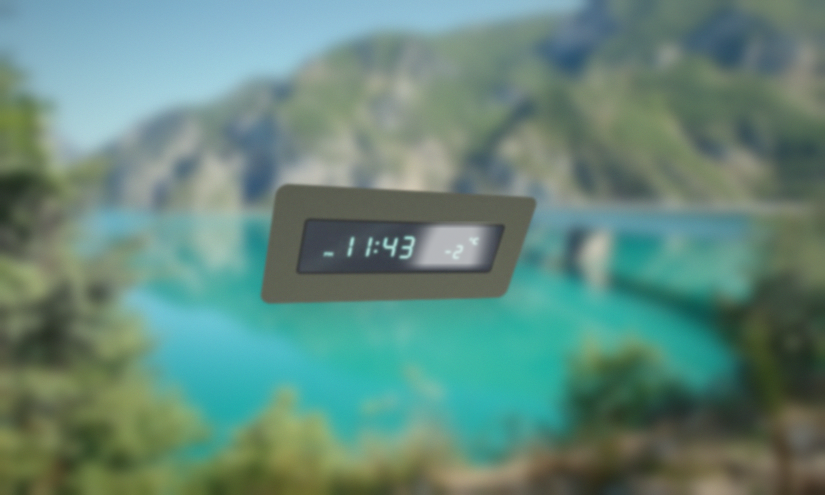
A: 11:43
